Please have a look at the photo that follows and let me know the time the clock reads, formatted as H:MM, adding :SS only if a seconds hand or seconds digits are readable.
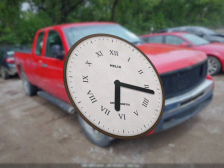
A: 6:16
